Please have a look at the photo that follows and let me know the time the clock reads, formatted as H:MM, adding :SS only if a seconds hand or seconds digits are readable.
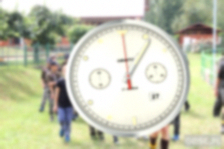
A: 1:06
